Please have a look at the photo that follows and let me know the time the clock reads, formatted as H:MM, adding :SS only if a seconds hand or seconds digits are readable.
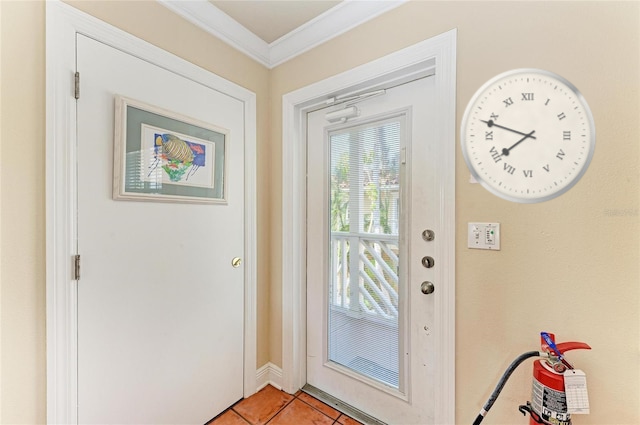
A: 7:48
